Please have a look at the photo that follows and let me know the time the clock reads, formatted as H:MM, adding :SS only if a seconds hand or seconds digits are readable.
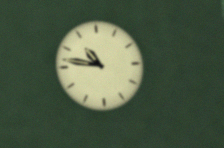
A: 10:47
